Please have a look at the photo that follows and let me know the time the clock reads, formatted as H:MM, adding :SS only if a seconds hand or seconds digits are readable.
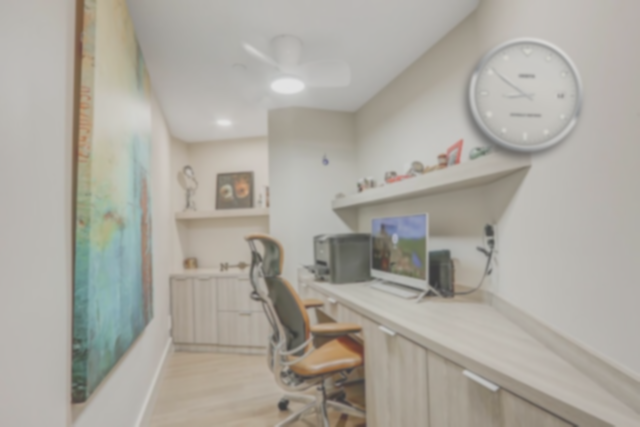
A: 8:51
